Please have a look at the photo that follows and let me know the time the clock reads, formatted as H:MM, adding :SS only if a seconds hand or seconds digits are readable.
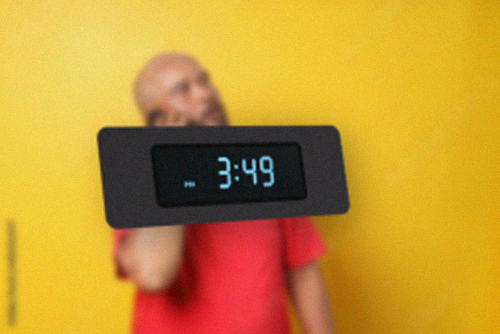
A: 3:49
